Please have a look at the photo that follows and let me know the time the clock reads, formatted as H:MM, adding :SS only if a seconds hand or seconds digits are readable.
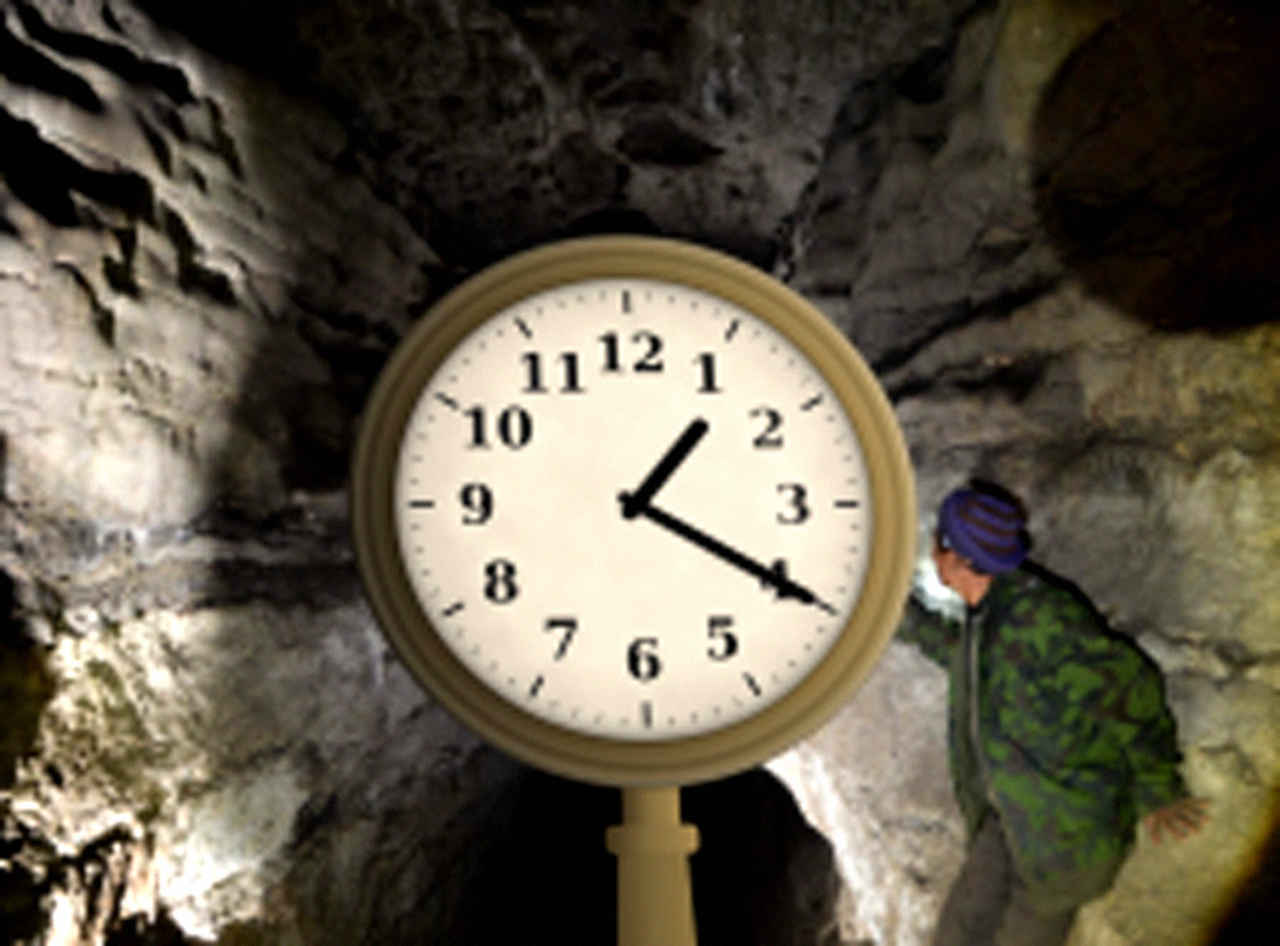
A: 1:20
